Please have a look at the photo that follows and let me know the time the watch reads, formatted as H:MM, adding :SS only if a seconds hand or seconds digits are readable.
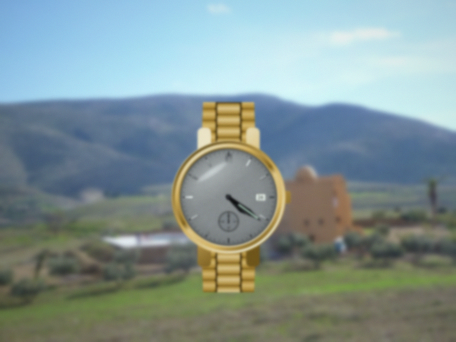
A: 4:21
